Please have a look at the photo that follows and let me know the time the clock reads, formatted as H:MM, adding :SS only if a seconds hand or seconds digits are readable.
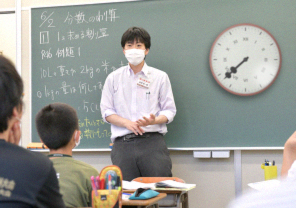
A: 7:38
